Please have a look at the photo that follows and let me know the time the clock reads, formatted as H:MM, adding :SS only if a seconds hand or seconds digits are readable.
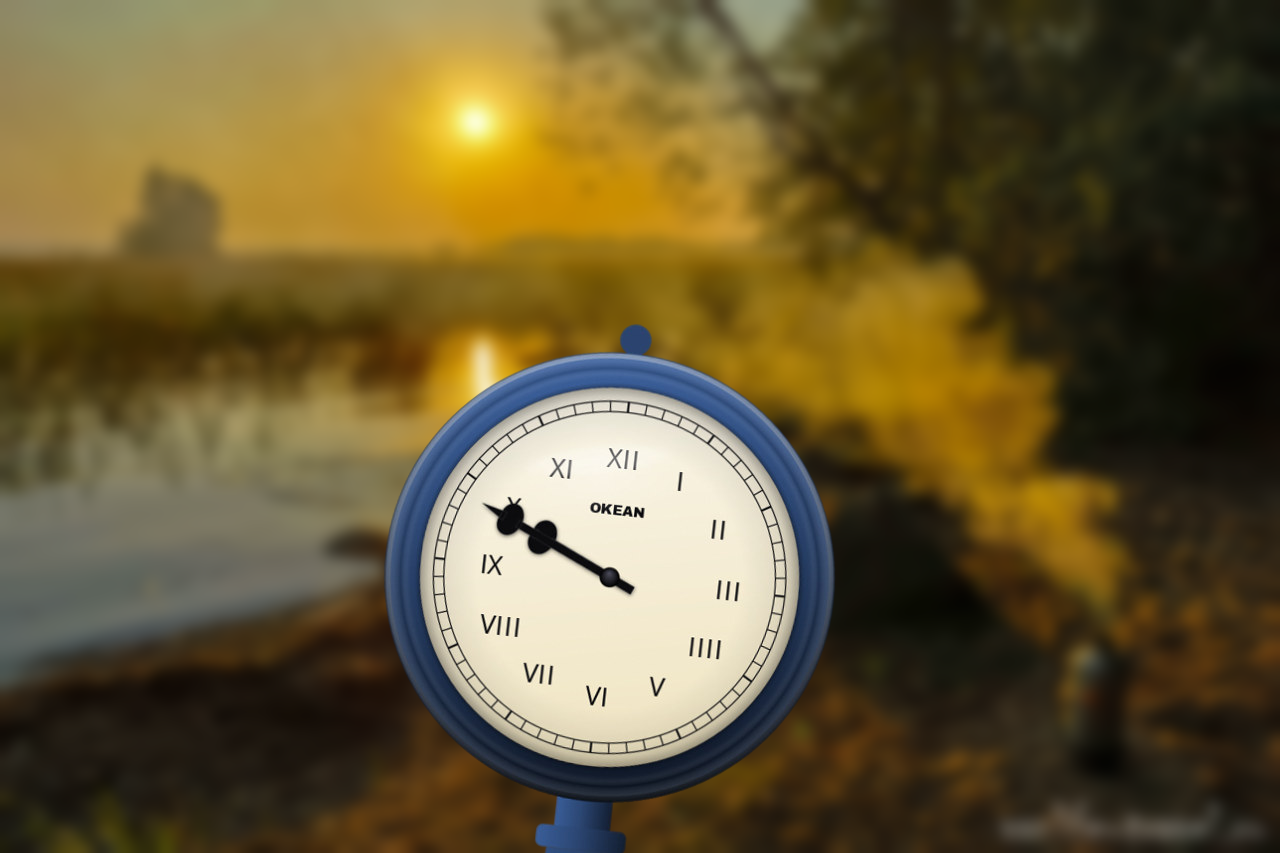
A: 9:49
